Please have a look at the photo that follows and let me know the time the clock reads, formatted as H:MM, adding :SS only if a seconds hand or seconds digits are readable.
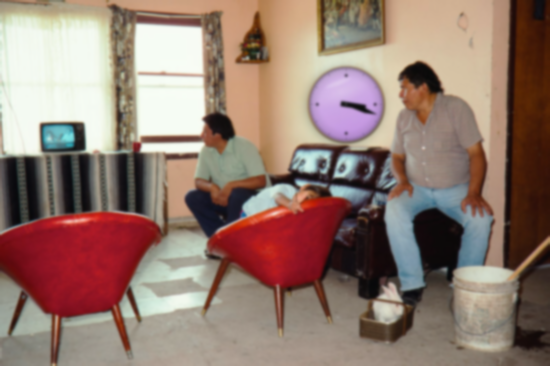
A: 3:18
